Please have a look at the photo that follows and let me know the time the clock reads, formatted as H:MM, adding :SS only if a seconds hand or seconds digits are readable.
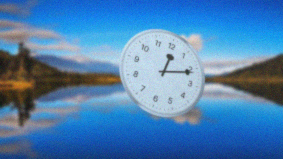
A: 12:11
